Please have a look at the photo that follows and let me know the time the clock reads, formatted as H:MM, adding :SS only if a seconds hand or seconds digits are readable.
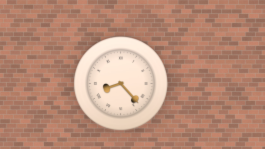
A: 8:23
